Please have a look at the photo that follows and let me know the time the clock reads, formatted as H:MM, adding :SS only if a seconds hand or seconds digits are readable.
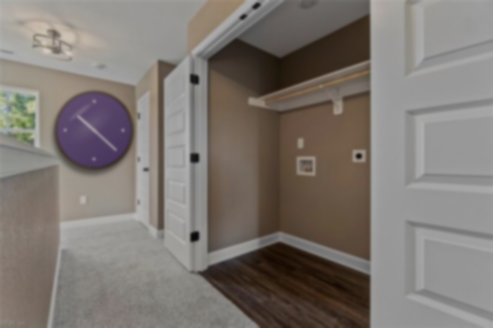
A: 10:22
